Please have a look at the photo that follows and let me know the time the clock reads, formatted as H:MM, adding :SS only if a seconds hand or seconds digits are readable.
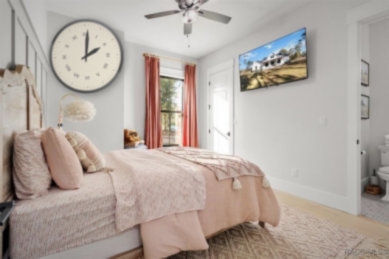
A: 2:01
